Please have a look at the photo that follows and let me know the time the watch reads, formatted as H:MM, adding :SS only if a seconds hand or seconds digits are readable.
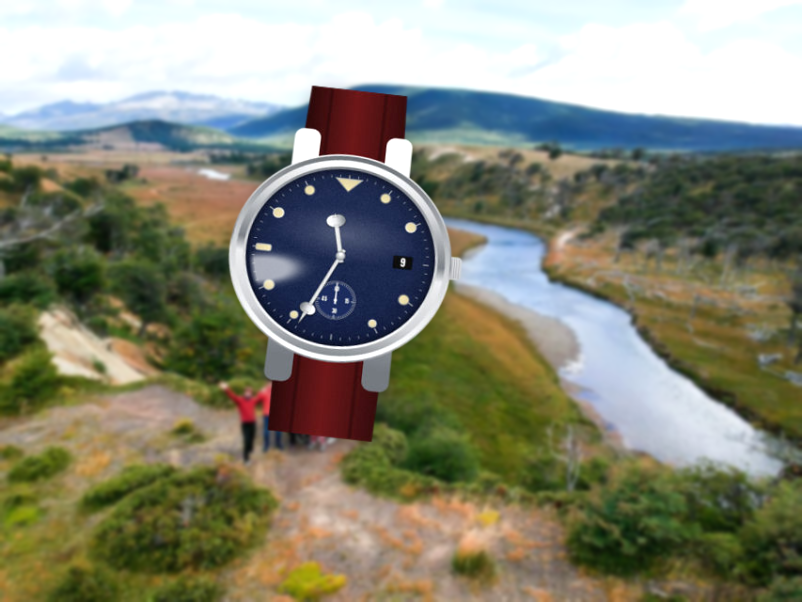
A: 11:34
